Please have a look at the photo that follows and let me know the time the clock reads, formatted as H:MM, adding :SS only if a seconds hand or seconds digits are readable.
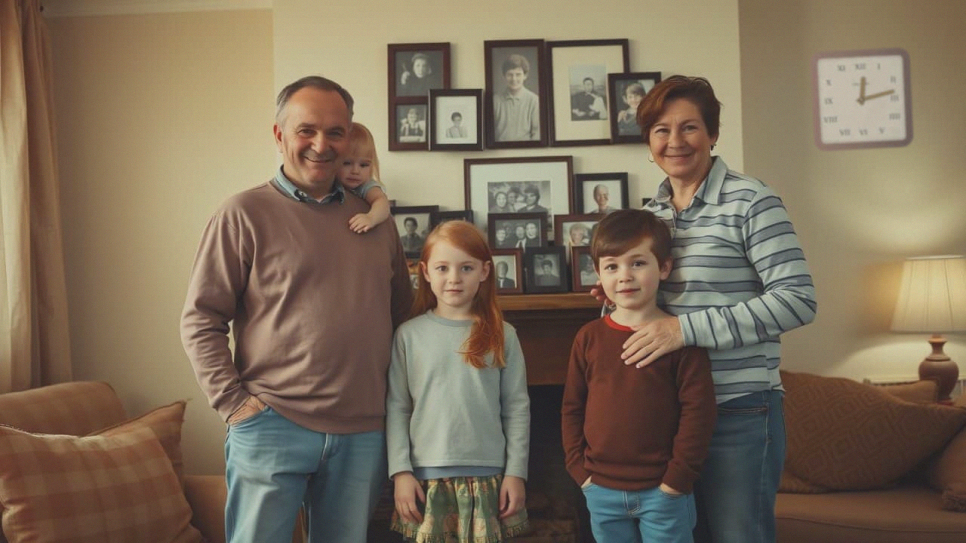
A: 12:13
